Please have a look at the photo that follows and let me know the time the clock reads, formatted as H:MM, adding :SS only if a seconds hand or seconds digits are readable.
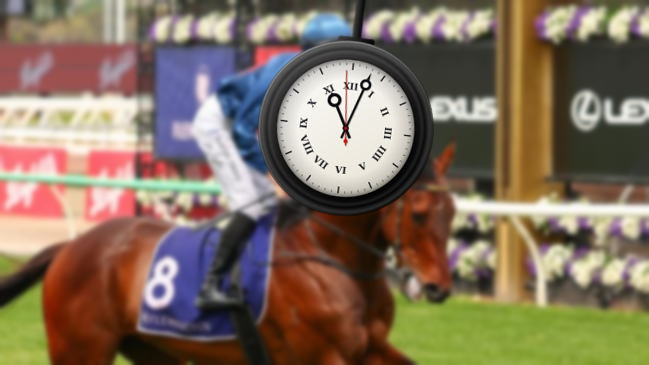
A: 11:02:59
